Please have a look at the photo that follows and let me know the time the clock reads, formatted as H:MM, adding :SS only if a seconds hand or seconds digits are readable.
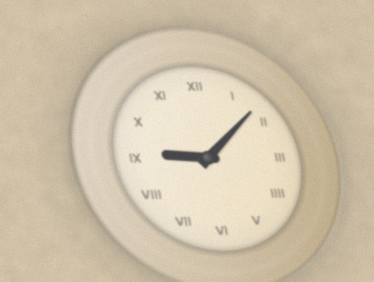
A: 9:08
